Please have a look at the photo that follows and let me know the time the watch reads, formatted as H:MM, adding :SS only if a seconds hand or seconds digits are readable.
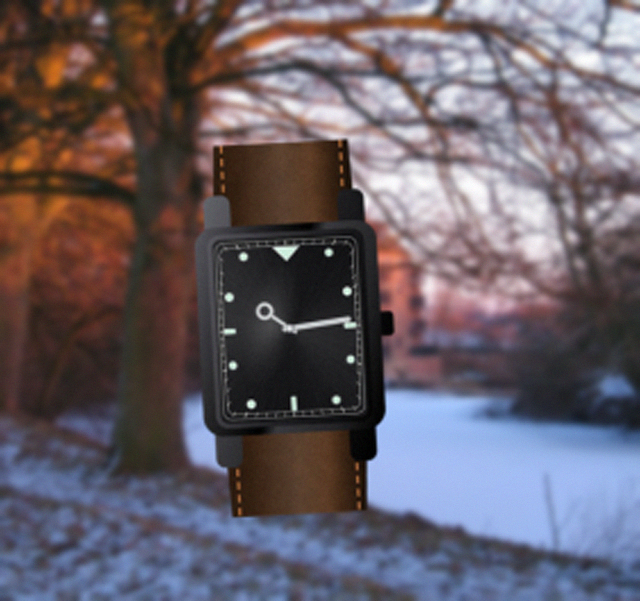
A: 10:14
